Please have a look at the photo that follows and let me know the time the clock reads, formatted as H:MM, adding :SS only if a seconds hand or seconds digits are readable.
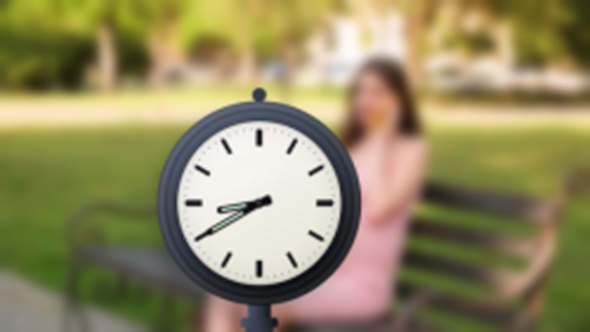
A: 8:40
